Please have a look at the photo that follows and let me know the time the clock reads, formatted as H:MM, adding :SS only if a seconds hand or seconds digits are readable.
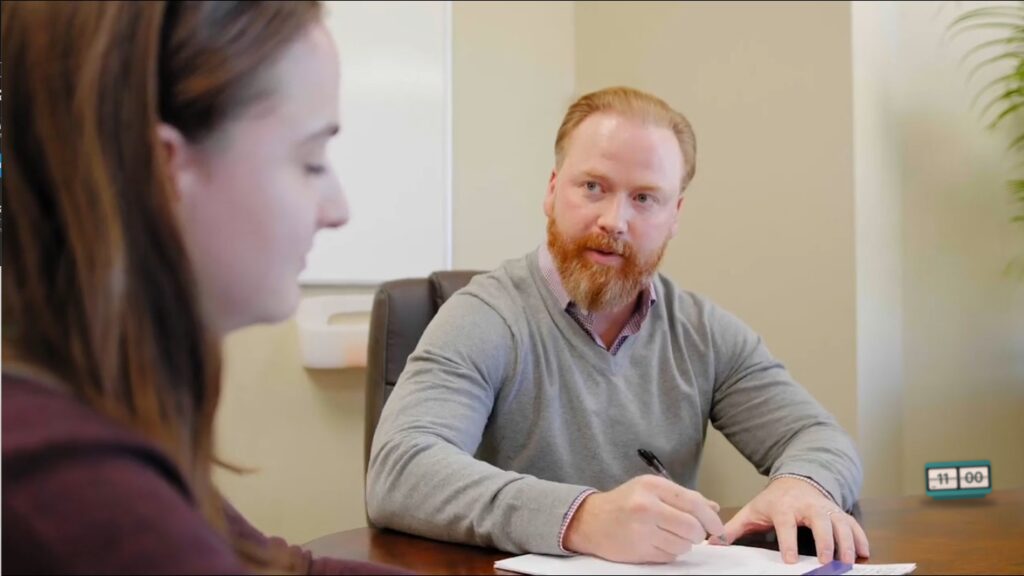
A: 11:00
